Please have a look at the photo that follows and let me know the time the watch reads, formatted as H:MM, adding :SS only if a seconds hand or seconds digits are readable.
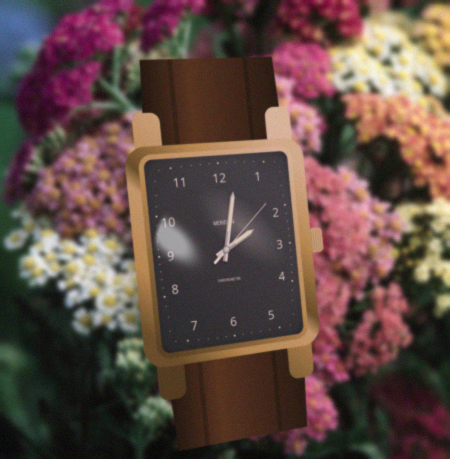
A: 2:02:08
